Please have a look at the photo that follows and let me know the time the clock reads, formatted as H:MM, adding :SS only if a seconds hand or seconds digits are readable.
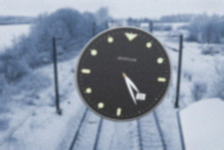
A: 4:25
